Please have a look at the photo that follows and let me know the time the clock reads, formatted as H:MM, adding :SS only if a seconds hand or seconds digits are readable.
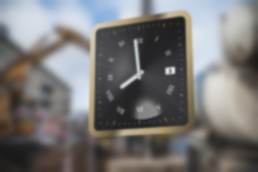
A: 7:59
